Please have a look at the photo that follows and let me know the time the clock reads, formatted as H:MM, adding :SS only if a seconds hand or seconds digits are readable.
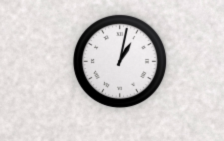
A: 1:02
